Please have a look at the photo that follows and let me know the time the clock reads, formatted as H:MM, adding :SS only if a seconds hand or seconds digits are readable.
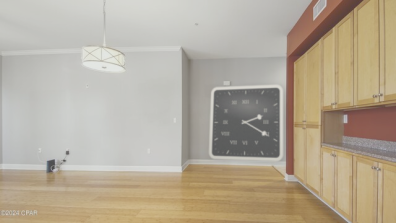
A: 2:20
